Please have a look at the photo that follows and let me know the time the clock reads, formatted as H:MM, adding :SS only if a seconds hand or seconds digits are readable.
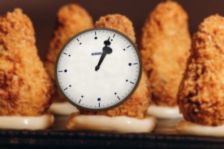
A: 1:04
